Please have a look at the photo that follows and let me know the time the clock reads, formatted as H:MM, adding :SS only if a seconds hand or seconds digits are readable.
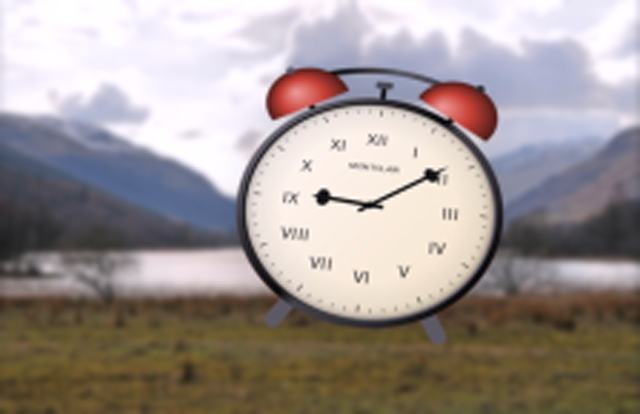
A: 9:09
